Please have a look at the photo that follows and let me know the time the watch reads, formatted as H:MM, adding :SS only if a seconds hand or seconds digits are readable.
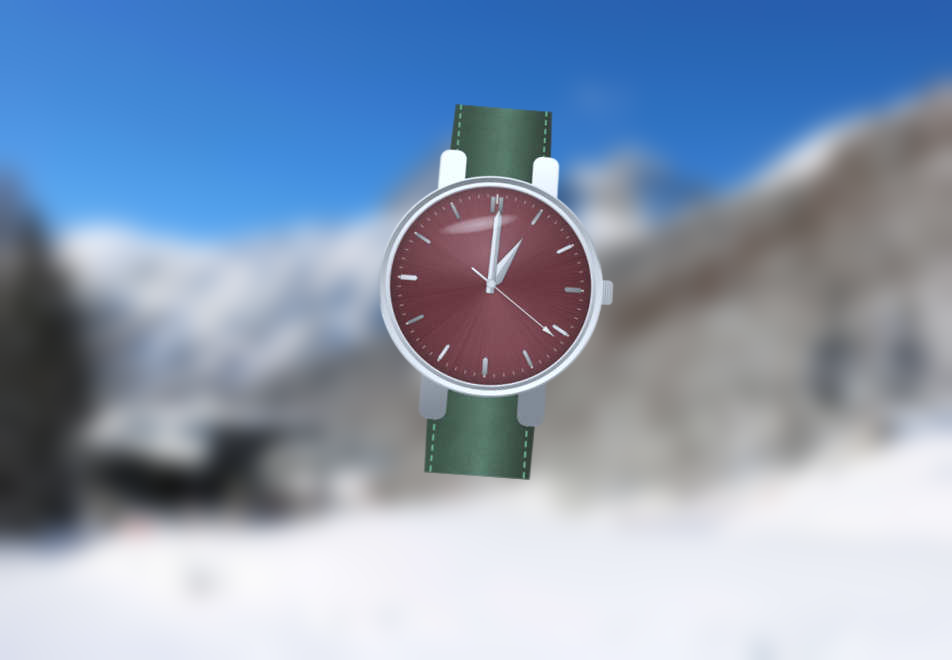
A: 1:00:21
